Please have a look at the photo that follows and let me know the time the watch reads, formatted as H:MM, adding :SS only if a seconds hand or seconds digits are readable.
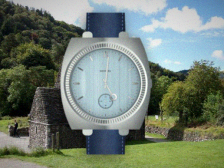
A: 5:01
